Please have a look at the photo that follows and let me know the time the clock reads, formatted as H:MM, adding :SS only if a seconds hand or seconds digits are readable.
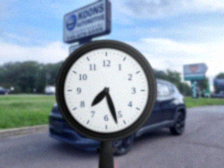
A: 7:27
